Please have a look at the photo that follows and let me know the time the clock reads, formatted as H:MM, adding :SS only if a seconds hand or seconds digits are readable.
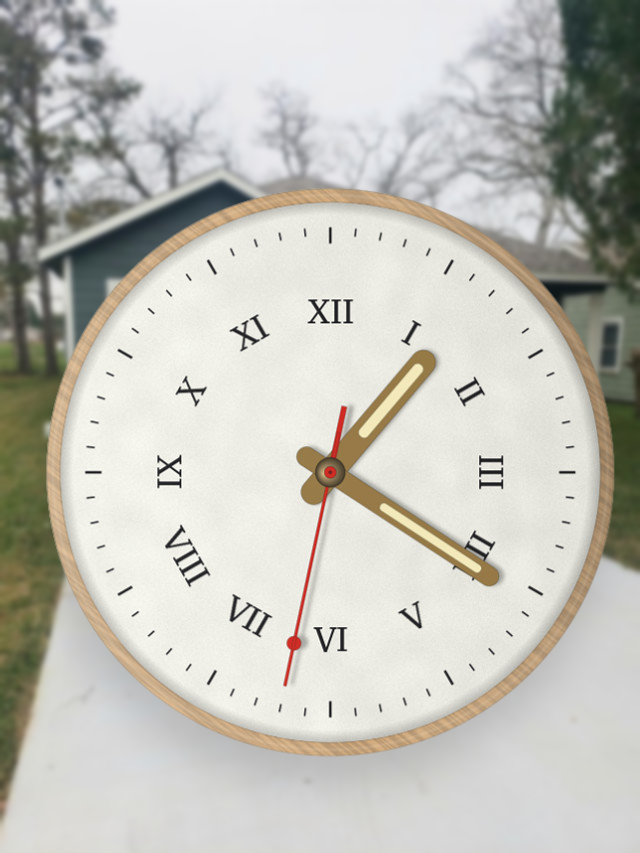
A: 1:20:32
